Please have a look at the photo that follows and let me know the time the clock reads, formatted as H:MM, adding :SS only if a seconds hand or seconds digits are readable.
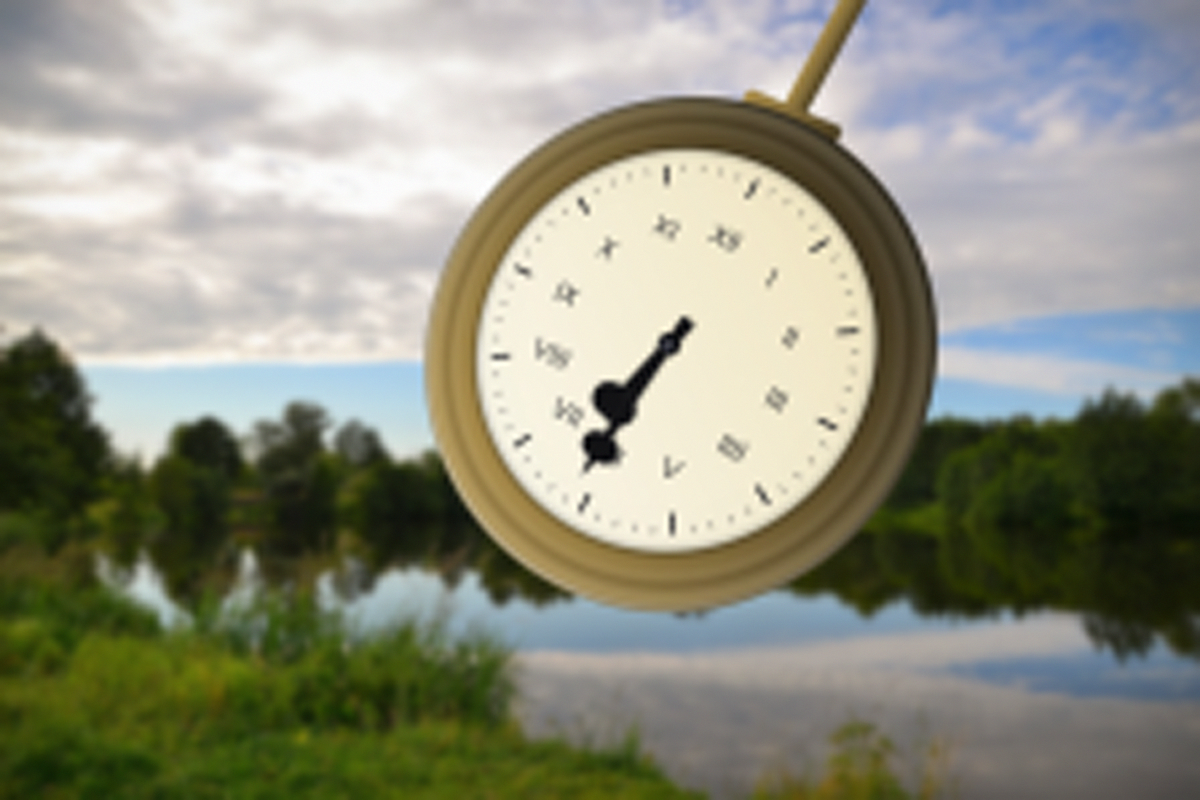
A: 6:31
